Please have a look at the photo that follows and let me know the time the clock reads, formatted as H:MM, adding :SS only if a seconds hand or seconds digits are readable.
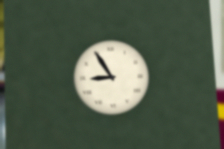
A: 8:55
